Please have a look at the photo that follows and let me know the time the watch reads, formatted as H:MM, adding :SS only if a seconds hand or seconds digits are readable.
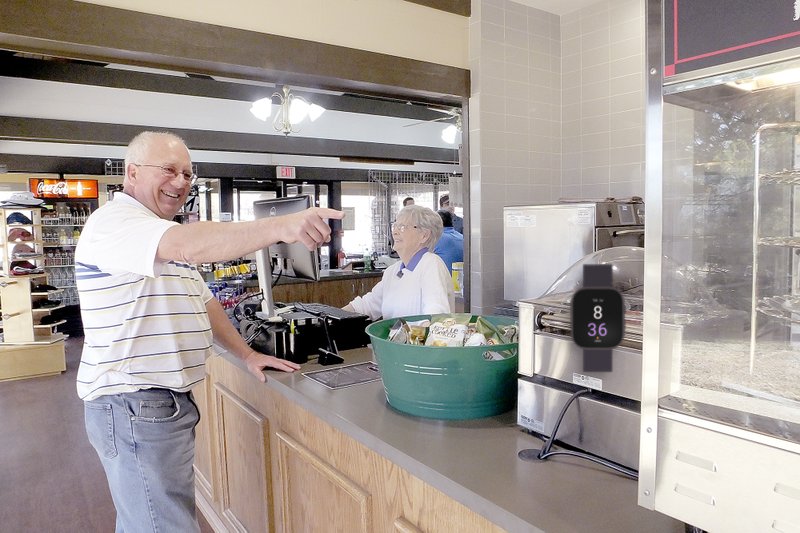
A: 8:36
